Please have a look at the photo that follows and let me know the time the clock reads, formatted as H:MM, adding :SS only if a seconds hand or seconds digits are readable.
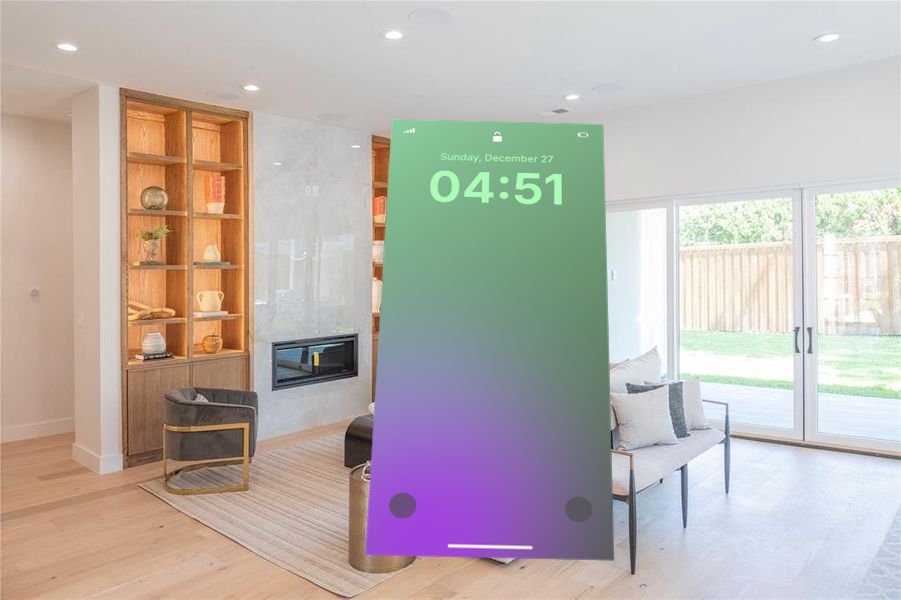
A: 4:51
